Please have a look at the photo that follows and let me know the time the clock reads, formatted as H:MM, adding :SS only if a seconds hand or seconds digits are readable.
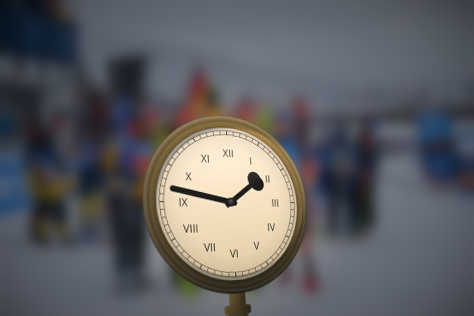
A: 1:47
